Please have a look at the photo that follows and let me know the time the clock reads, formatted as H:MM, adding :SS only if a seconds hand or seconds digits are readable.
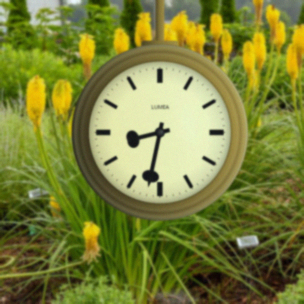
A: 8:32
